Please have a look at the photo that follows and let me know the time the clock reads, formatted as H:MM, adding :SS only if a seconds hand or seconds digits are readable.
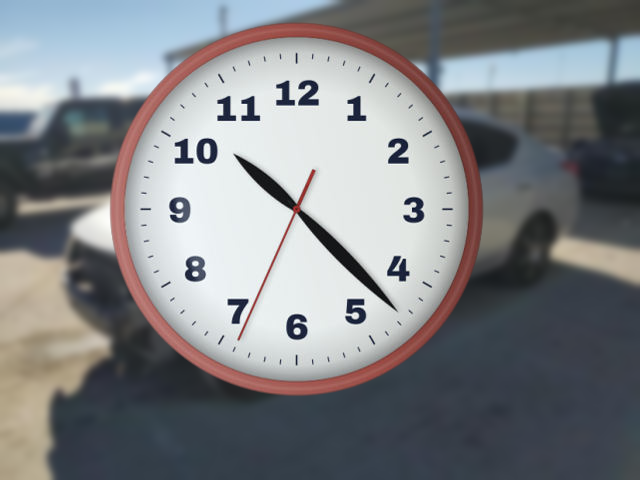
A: 10:22:34
